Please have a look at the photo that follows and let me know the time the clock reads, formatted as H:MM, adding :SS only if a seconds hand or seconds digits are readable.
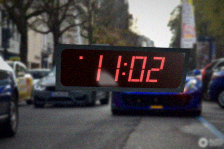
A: 11:02
